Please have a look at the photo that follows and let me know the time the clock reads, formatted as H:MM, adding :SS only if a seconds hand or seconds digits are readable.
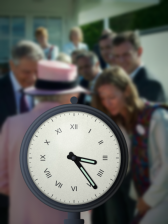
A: 3:24
